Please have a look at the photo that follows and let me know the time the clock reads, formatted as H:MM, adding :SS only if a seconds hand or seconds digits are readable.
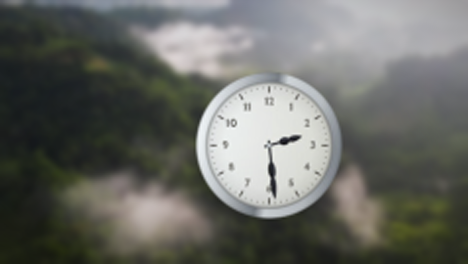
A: 2:29
